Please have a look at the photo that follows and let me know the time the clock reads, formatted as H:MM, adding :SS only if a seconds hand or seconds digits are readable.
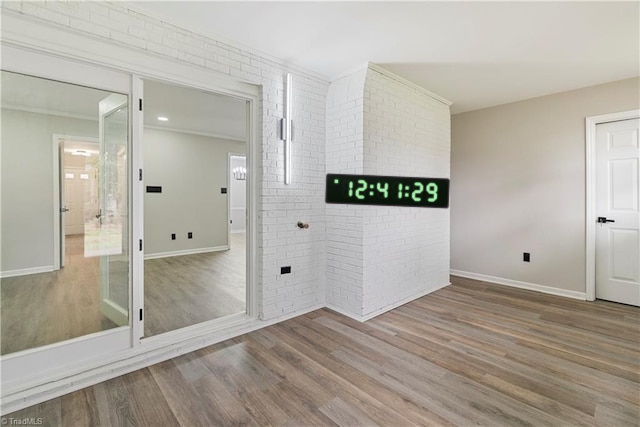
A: 12:41:29
